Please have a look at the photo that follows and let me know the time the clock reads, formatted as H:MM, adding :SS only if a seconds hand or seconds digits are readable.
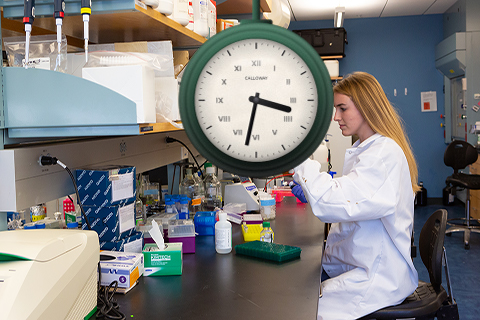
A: 3:32
